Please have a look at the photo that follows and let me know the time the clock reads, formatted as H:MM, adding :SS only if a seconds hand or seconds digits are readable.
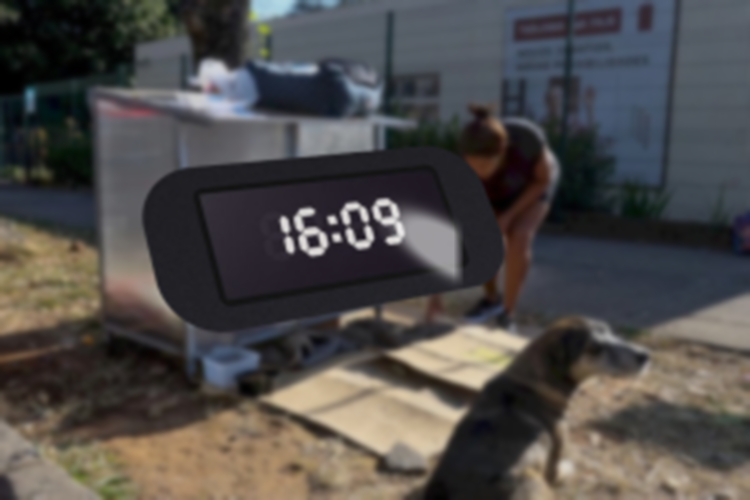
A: 16:09
